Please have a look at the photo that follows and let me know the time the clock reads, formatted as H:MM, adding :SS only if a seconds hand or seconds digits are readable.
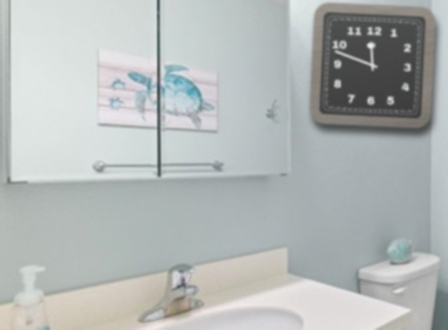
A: 11:48
